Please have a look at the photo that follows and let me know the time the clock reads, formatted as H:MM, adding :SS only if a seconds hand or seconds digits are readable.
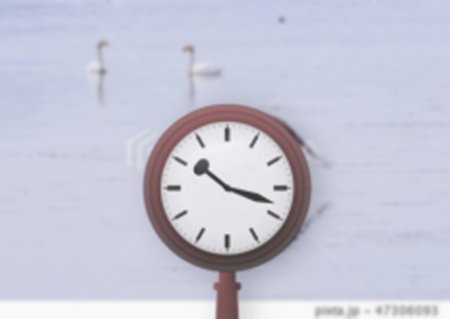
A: 10:18
